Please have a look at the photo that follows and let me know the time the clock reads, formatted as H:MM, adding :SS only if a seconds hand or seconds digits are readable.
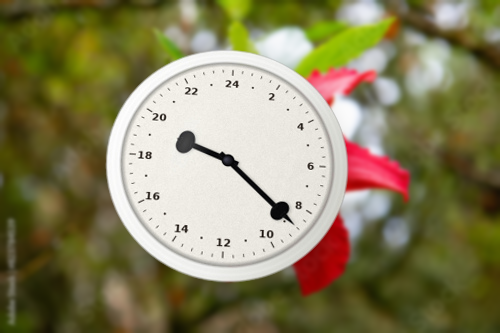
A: 19:22
